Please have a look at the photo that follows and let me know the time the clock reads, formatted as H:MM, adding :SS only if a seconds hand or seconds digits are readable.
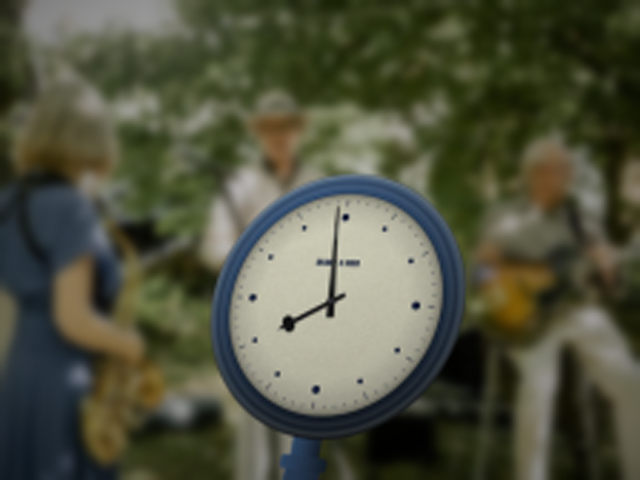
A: 7:59
